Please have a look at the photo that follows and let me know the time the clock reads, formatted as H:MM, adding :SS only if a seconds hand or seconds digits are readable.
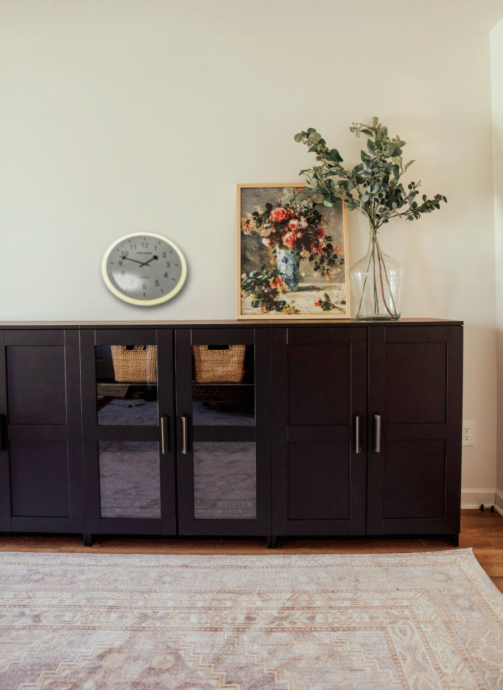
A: 1:48
